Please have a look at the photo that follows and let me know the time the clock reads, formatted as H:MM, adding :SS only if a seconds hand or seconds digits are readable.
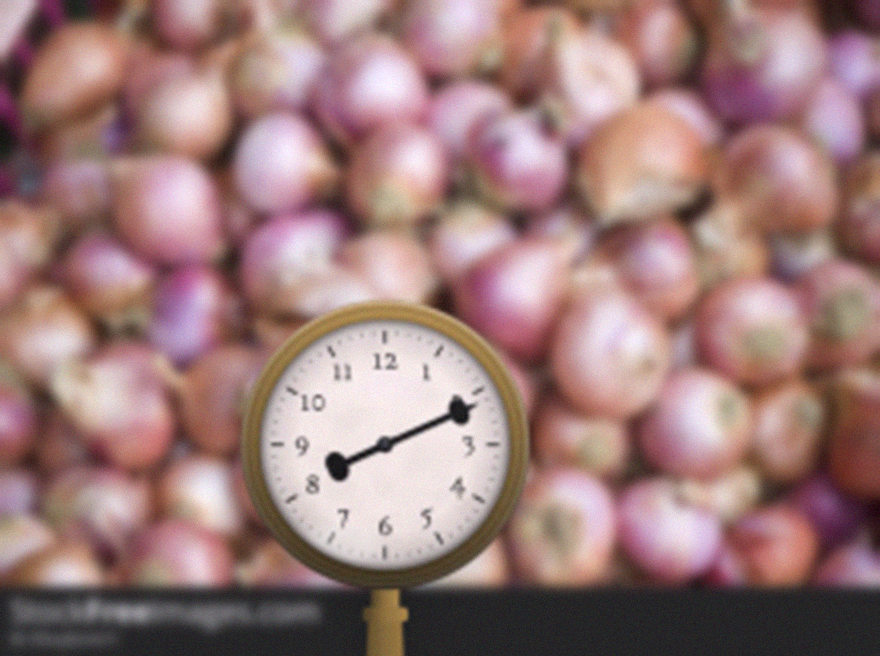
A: 8:11
